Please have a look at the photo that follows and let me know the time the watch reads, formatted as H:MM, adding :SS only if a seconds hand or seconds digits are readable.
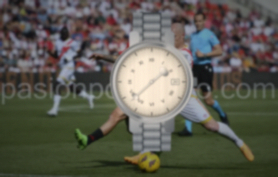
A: 1:38
